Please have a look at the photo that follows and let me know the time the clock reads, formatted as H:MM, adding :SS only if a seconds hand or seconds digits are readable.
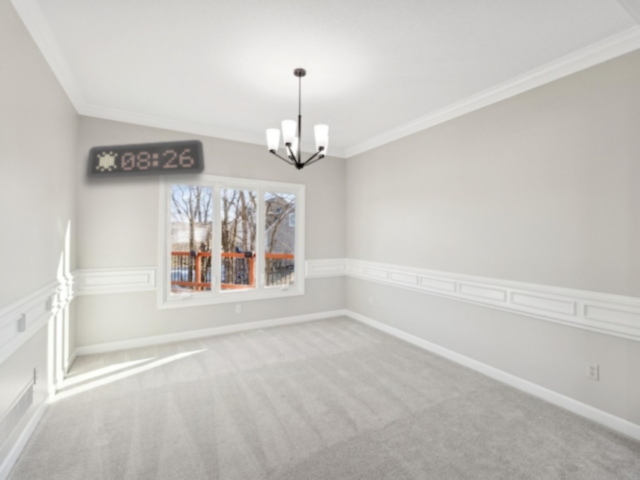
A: 8:26
